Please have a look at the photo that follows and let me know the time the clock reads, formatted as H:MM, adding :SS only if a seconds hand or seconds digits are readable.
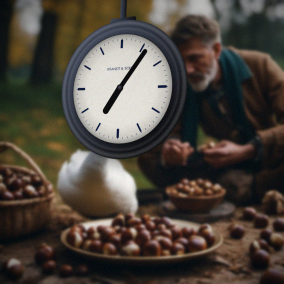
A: 7:06
